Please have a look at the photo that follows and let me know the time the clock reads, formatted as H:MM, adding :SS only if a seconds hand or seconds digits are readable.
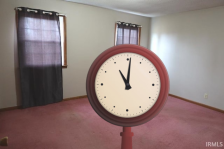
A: 11:01
